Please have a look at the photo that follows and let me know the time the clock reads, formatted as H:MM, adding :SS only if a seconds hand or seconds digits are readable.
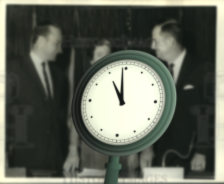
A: 10:59
